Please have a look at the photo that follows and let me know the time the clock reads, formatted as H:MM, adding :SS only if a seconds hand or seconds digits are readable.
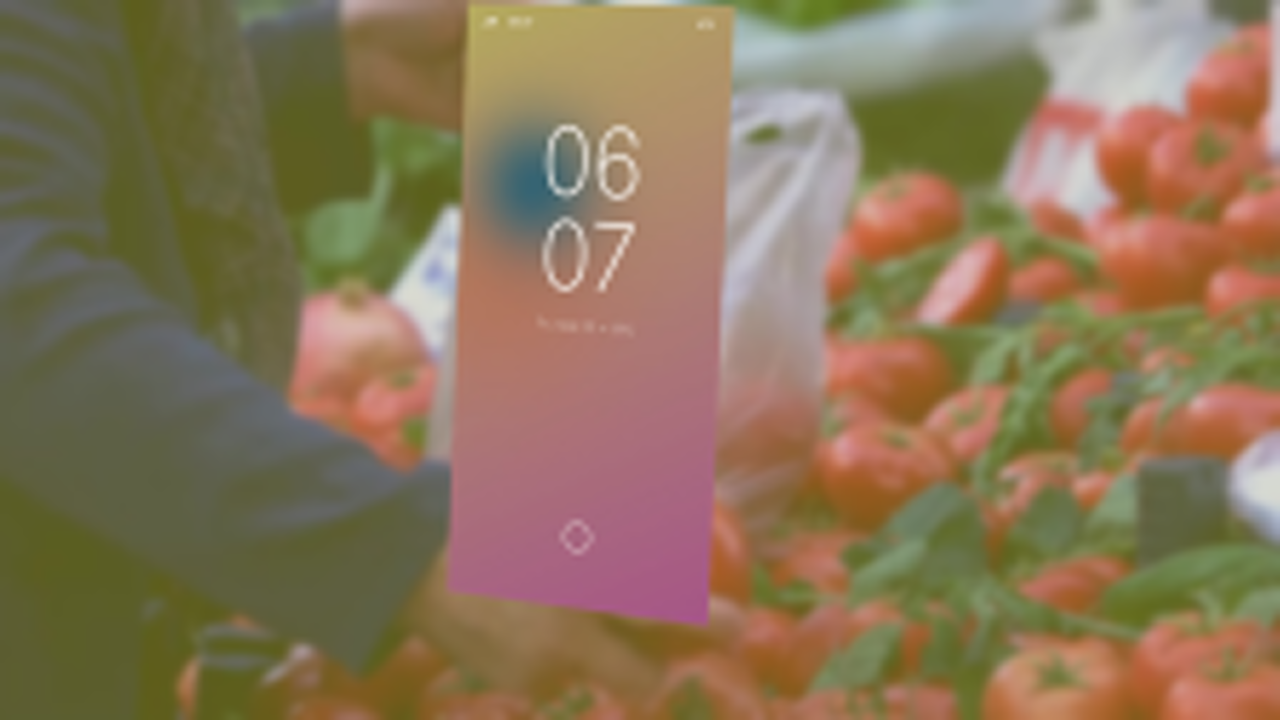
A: 6:07
